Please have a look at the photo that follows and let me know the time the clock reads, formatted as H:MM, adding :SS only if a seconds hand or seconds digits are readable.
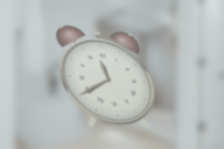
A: 11:40
